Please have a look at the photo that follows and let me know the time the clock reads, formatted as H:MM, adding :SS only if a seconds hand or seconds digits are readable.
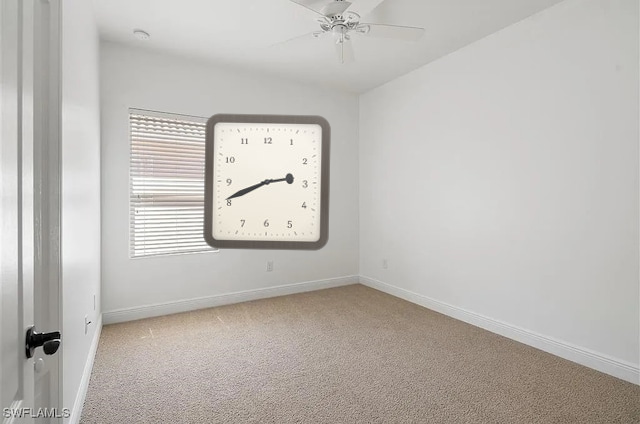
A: 2:41
